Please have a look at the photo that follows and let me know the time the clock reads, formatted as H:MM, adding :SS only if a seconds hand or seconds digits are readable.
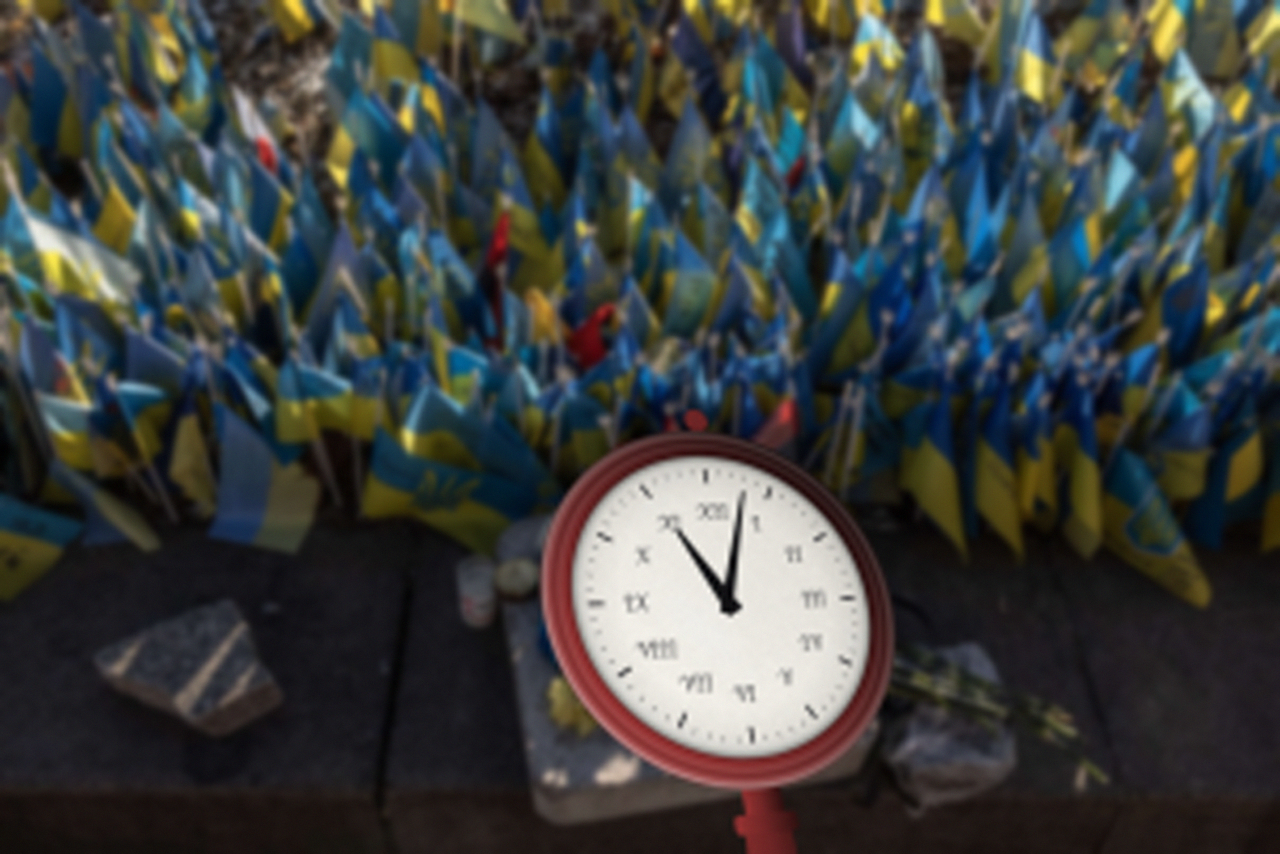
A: 11:03
